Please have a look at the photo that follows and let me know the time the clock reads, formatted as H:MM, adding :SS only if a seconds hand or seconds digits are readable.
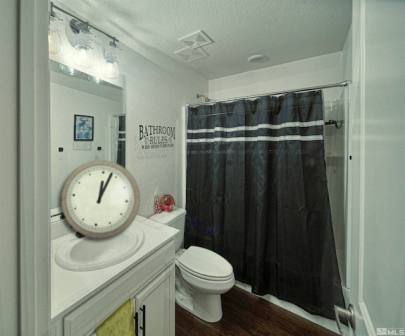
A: 12:03
